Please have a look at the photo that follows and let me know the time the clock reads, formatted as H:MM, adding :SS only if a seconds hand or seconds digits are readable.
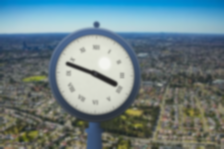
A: 3:48
